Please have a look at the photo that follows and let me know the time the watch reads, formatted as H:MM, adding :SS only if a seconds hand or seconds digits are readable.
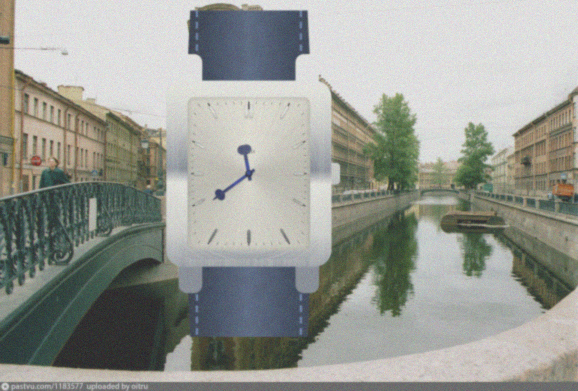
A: 11:39
